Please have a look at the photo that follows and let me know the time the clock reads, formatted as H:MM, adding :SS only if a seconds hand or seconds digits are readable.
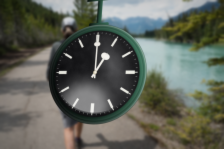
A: 1:00
